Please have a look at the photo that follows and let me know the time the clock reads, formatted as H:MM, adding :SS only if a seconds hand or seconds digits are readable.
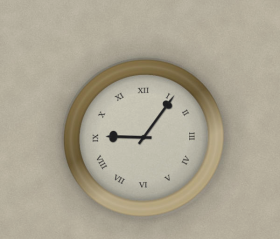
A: 9:06
